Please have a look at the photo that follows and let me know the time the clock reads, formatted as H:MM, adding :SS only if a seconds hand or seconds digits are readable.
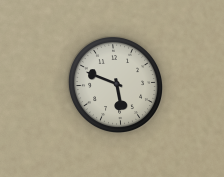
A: 5:49
